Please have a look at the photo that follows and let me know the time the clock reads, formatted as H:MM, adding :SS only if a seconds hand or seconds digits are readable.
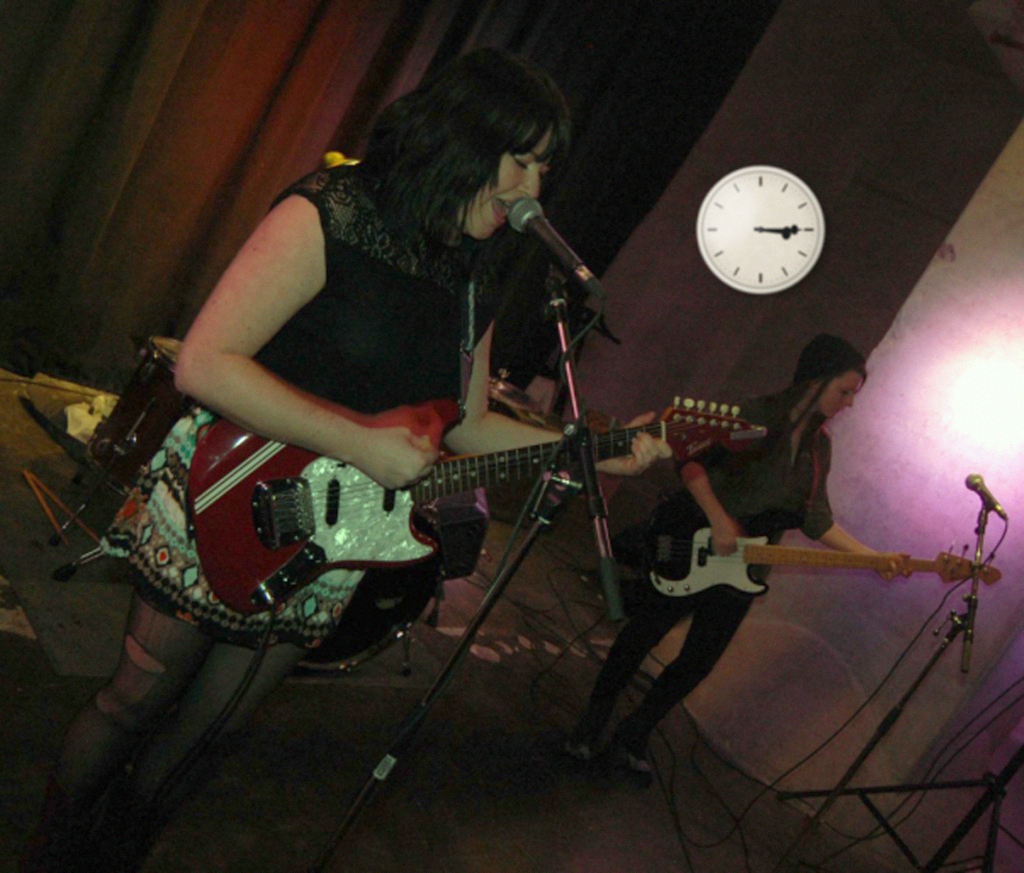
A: 3:15
